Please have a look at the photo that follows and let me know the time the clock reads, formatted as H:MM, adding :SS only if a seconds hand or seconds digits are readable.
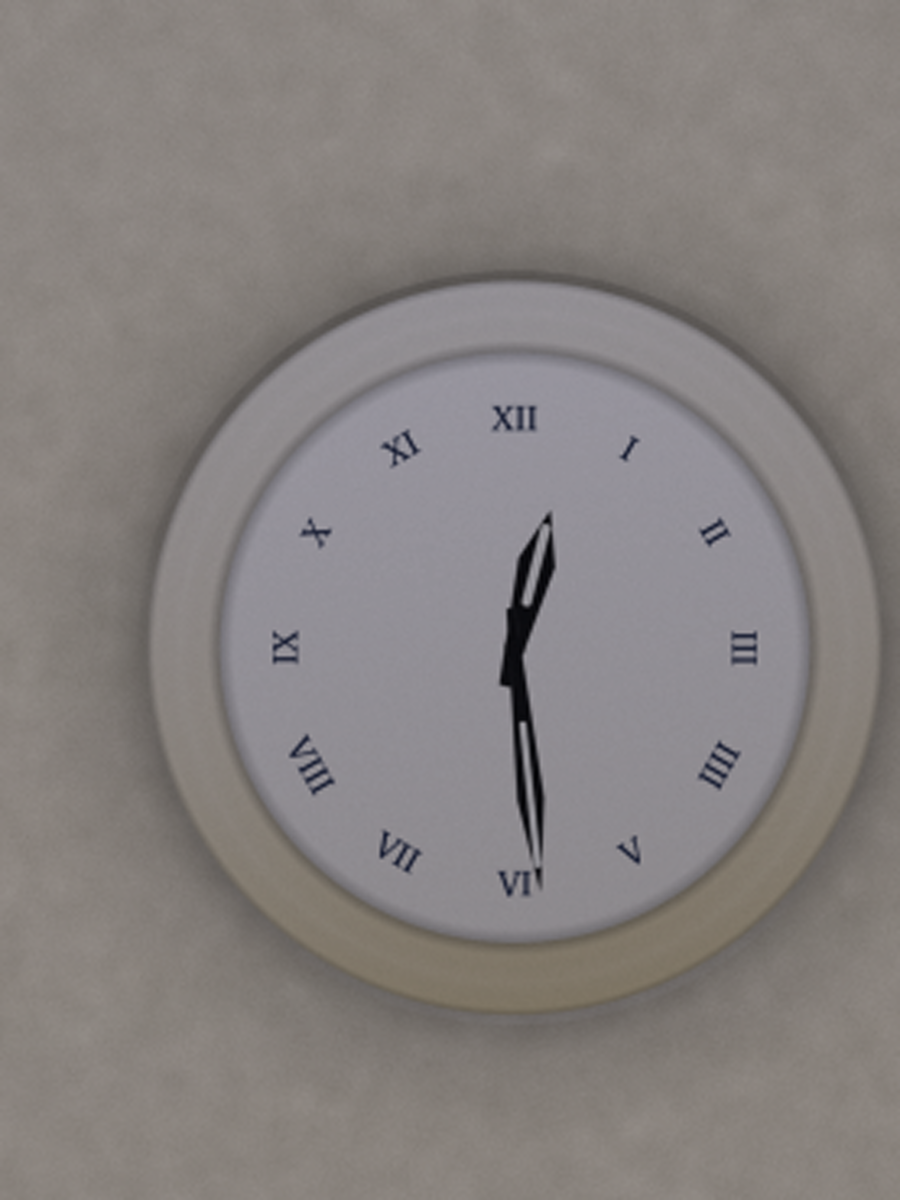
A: 12:29
